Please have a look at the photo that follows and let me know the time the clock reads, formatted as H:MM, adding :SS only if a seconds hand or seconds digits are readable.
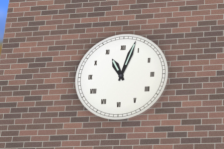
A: 11:03
